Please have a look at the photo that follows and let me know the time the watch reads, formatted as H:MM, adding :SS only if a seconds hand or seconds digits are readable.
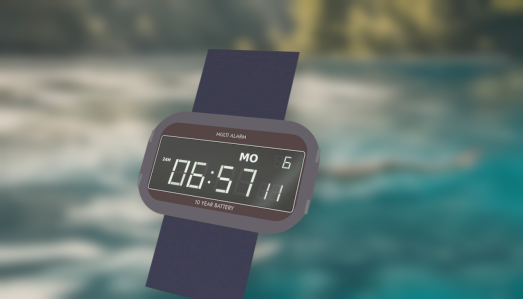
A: 6:57:11
